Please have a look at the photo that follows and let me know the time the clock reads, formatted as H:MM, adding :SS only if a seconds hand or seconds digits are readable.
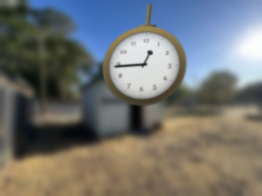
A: 12:44
